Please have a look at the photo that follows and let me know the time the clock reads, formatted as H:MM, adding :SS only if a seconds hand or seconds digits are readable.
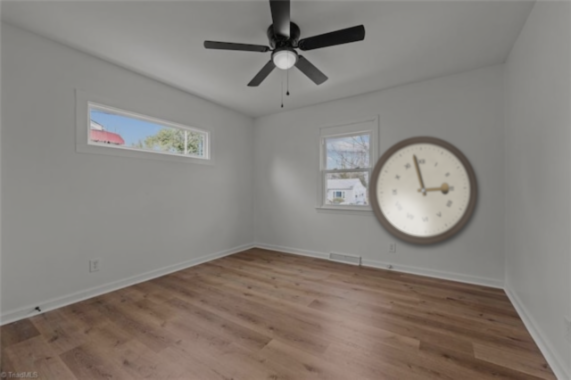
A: 2:58
